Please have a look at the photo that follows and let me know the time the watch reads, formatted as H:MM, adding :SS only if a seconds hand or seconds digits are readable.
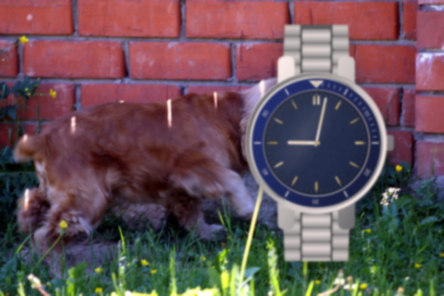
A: 9:02
